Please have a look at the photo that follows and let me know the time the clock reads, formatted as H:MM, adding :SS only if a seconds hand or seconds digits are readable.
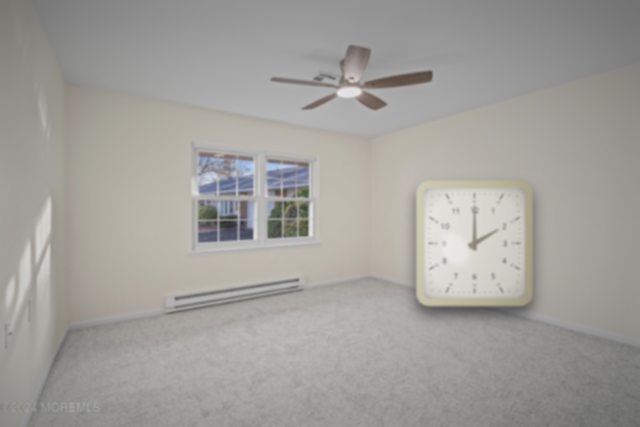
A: 2:00
